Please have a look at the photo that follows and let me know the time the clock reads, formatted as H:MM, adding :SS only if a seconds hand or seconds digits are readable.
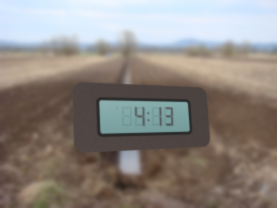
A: 4:13
